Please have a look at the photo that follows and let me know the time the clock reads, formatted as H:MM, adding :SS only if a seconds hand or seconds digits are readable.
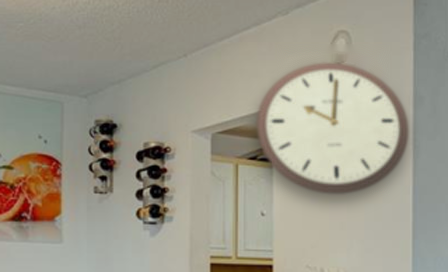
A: 10:01
